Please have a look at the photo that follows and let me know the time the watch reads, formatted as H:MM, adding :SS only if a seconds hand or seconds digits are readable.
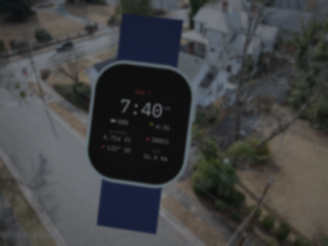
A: 7:40
